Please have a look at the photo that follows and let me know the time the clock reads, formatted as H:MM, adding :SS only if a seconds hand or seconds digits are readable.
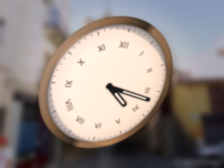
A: 4:17
